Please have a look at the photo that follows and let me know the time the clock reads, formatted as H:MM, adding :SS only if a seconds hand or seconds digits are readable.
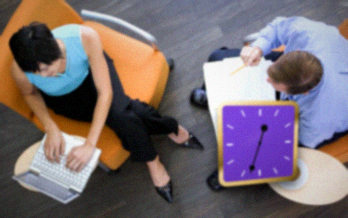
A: 12:33
